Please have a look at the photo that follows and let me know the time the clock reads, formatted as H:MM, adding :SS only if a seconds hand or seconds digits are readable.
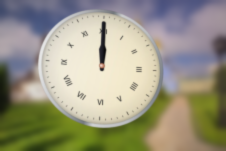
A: 12:00
